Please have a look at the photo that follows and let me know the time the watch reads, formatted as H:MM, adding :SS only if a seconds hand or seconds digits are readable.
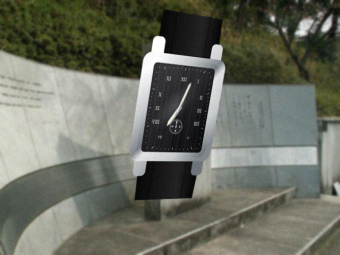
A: 7:03
